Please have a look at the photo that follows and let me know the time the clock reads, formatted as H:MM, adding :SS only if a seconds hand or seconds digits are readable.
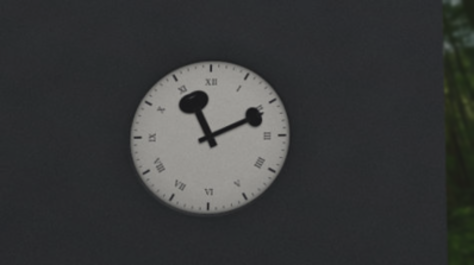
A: 11:11
